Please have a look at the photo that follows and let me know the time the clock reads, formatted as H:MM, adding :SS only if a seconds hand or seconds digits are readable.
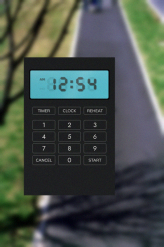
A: 12:54
